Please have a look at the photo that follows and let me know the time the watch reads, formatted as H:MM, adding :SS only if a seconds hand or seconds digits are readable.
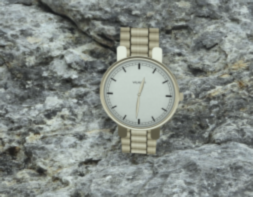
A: 12:31
